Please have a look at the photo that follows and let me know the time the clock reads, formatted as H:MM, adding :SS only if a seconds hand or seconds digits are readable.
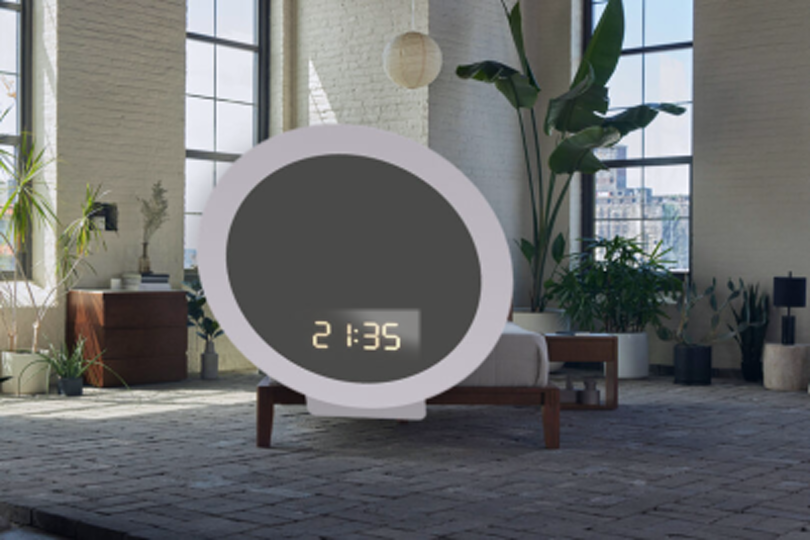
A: 21:35
